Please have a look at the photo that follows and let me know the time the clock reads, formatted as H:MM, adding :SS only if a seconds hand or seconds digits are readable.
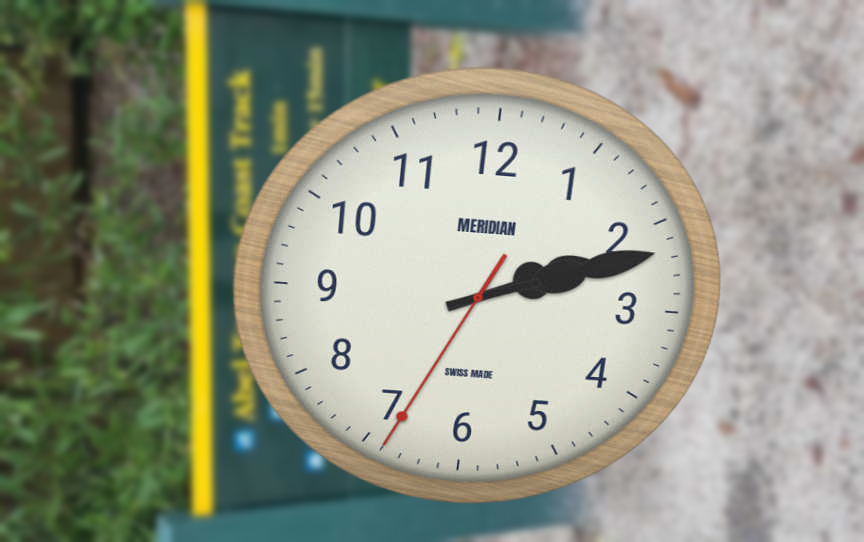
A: 2:11:34
